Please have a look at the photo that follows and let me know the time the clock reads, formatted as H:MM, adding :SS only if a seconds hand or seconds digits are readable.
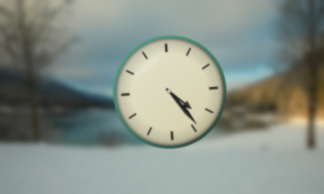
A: 4:24
